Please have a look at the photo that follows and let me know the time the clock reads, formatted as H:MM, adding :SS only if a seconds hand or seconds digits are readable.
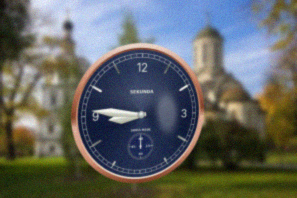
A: 8:46
